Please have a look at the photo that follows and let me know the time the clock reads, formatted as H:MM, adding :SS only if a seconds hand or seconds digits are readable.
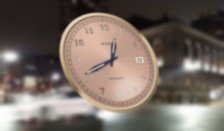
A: 12:41
